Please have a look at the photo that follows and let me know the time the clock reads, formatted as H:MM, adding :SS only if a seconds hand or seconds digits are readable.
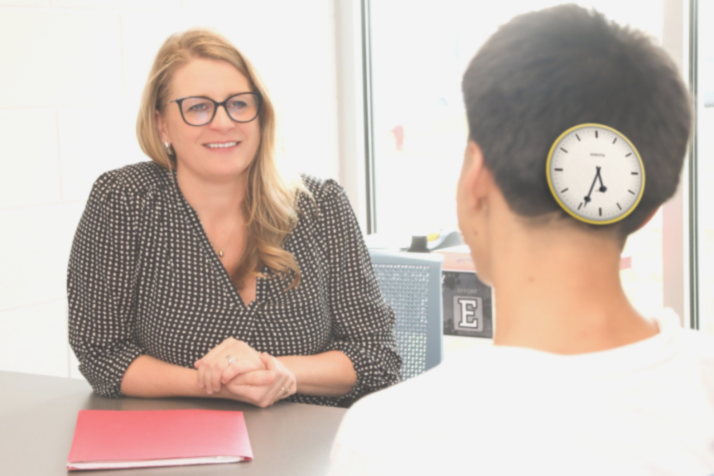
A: 5:34
